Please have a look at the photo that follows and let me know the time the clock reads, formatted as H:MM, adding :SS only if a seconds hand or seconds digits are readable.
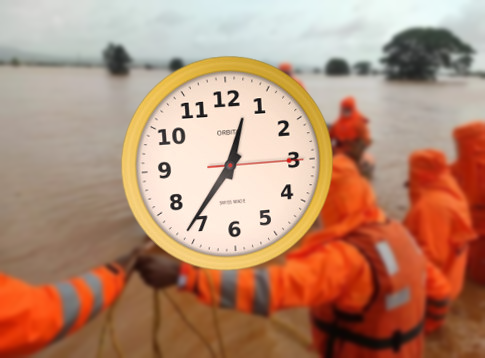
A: 12:36:15
